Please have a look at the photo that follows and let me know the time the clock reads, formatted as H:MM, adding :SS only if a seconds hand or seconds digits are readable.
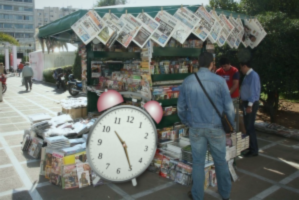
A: 10:25
